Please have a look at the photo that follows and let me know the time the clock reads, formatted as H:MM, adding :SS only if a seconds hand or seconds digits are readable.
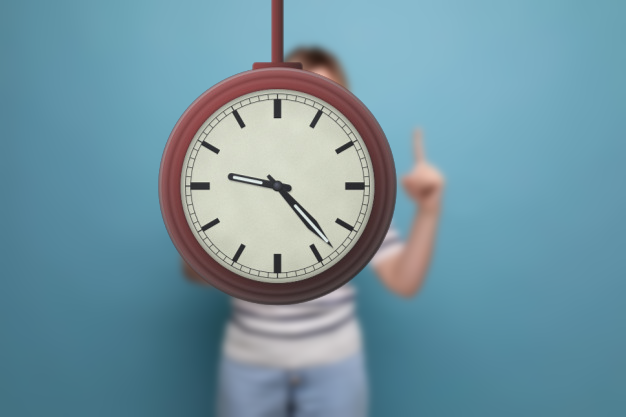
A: 9:23
